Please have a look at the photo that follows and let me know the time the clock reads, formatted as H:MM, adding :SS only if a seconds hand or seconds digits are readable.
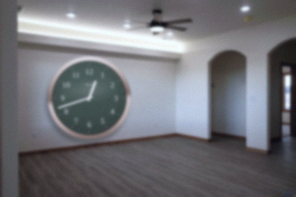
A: 12:42
